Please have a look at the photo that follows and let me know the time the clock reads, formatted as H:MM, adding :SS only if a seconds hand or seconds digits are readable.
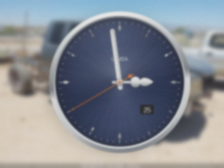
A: 2:58:40
